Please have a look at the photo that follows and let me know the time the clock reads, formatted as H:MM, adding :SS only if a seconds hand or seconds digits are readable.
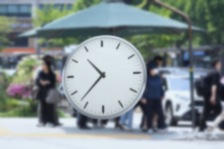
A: 10:37
